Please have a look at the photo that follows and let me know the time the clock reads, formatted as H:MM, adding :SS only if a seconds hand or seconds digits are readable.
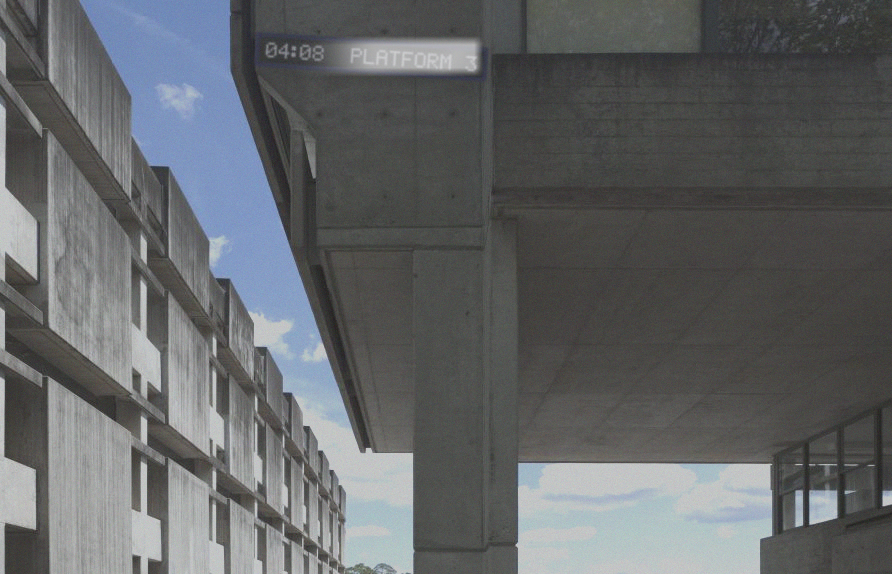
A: 4:08
